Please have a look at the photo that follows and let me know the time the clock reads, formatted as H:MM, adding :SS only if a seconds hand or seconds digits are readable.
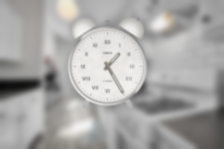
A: 1:25
